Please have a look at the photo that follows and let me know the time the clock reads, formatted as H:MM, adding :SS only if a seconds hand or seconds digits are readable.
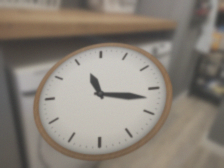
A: 11:17
